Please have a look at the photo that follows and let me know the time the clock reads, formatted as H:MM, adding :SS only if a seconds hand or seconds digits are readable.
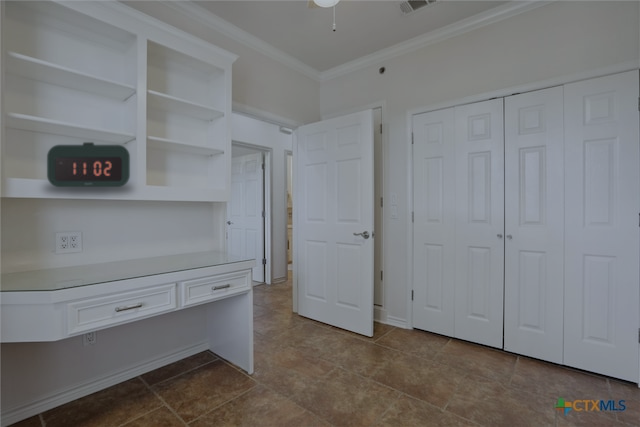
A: 11:02
